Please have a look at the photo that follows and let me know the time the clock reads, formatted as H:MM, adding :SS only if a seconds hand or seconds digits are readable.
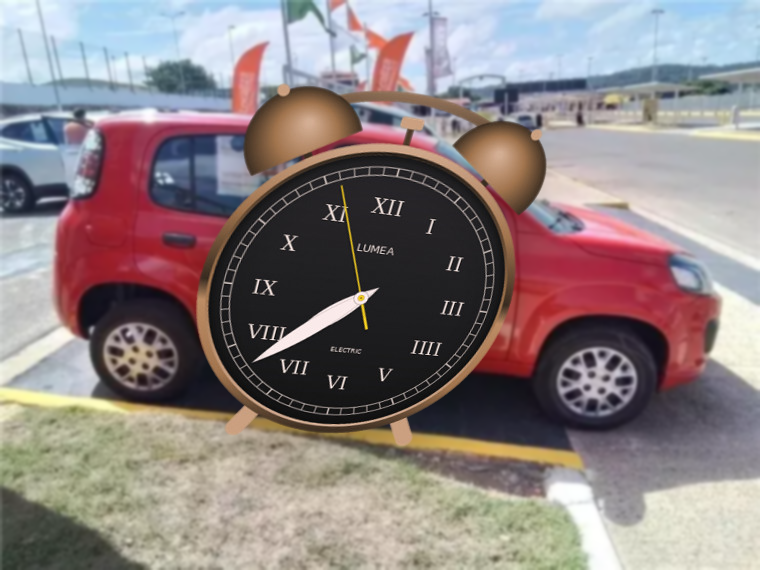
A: 7:37:56
